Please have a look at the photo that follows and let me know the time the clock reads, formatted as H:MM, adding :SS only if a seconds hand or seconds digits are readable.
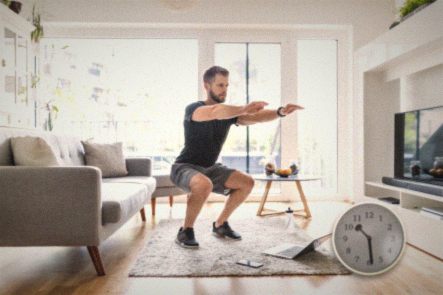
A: 10:29
